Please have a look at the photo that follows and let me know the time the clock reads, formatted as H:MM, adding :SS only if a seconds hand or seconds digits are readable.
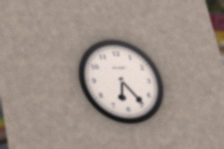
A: 6:24
